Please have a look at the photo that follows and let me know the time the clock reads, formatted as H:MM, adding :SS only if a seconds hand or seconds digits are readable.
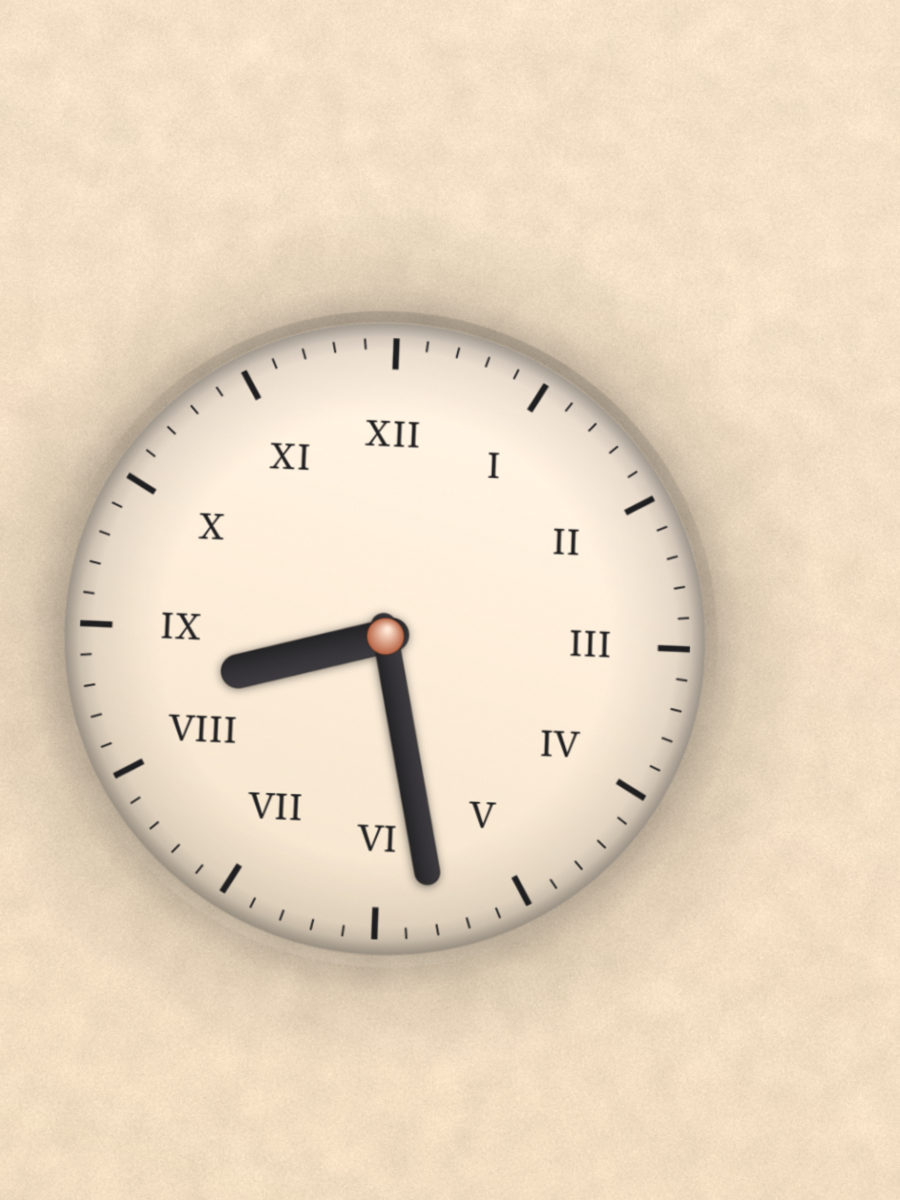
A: 8:28
